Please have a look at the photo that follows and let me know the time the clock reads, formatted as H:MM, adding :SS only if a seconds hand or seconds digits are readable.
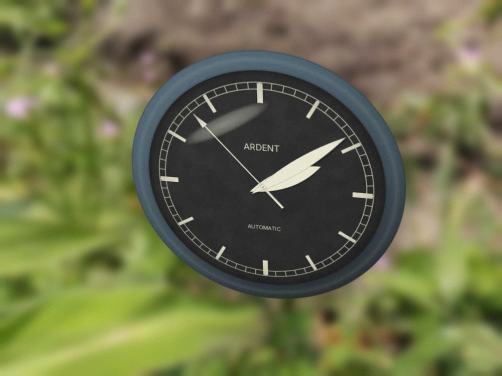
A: 2:08:53
